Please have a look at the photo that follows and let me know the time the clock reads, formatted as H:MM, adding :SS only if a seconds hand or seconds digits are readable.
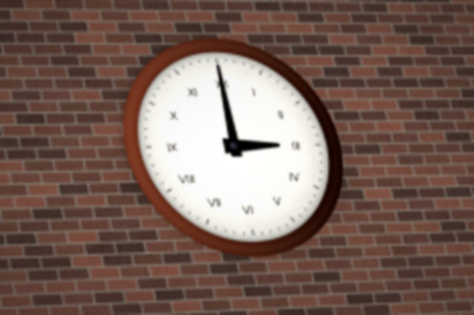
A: 3:00
